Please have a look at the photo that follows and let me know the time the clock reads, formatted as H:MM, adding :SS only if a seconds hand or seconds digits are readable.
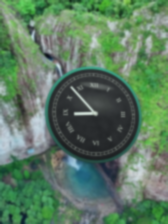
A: 8:53
